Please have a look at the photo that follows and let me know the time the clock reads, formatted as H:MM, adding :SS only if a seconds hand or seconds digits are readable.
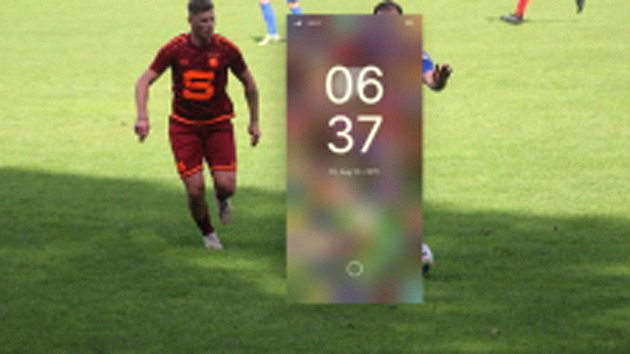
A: 6:37
